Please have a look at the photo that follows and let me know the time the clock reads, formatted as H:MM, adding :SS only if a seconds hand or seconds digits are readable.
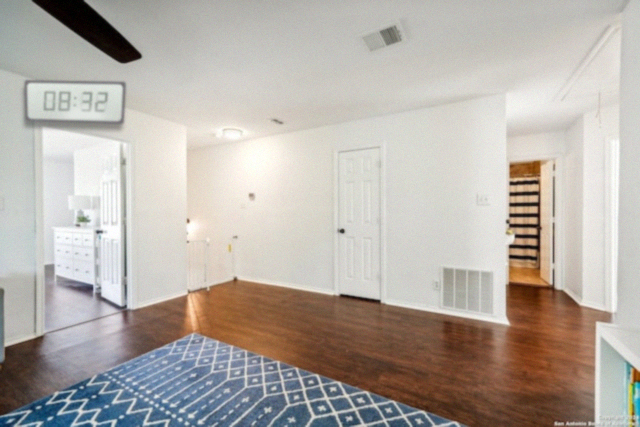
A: 8:32
